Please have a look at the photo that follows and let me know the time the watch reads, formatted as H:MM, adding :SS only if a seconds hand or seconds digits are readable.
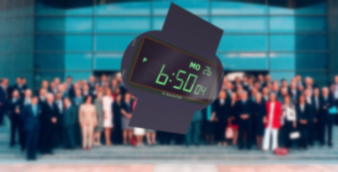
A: 6:50
